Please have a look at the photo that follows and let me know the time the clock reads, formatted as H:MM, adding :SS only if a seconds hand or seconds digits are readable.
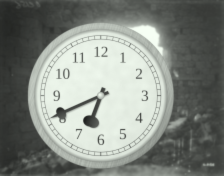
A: 6:41
